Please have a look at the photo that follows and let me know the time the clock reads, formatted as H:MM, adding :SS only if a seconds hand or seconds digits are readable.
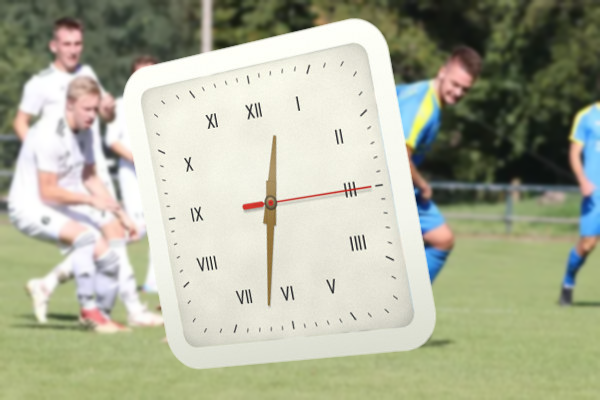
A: 12:32:15
